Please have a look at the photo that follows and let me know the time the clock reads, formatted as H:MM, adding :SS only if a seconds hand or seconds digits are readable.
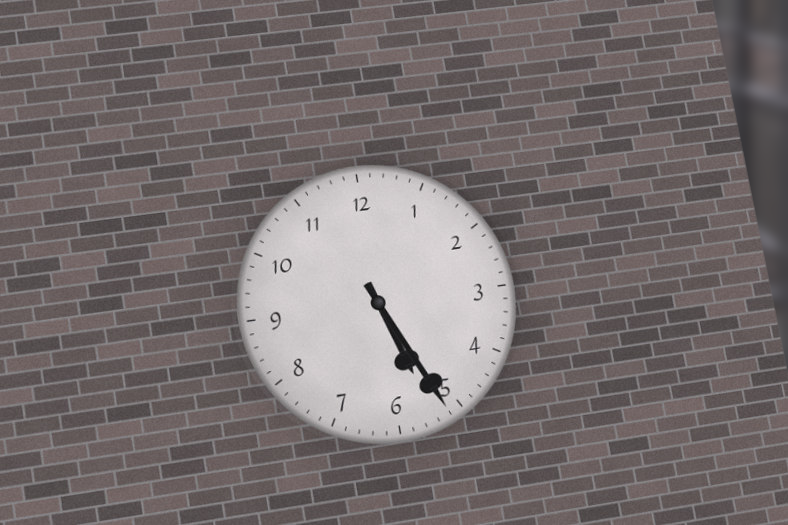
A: 5:26
